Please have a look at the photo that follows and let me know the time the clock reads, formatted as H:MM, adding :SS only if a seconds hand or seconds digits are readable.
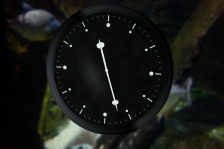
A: 11:27
